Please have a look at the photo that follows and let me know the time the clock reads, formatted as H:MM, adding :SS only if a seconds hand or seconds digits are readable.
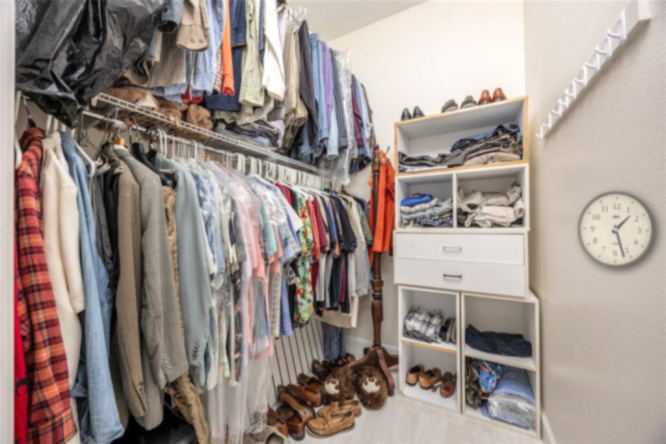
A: 1:27
